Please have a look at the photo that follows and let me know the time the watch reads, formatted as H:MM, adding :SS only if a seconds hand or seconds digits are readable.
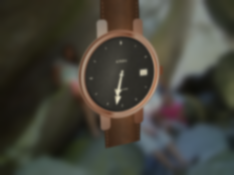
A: 6:32
